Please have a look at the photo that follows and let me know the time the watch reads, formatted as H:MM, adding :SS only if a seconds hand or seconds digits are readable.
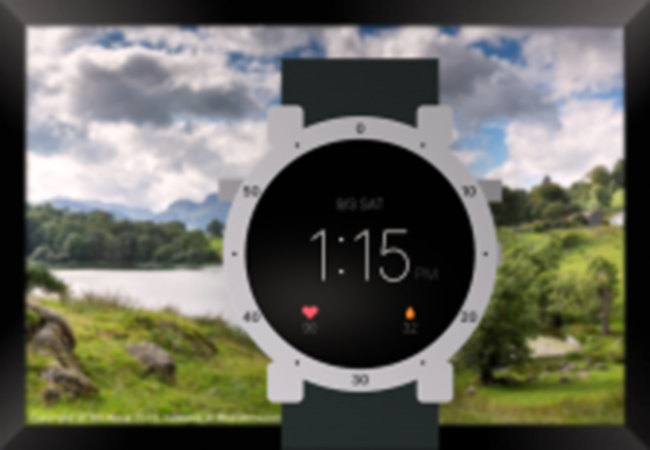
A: 1:15
